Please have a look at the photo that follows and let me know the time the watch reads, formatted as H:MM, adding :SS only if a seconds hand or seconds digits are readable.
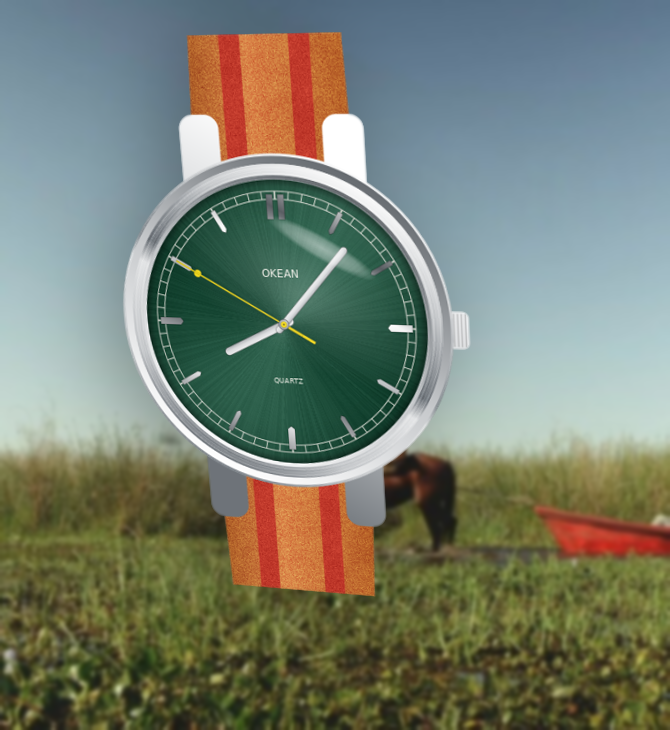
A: 8:06:50
